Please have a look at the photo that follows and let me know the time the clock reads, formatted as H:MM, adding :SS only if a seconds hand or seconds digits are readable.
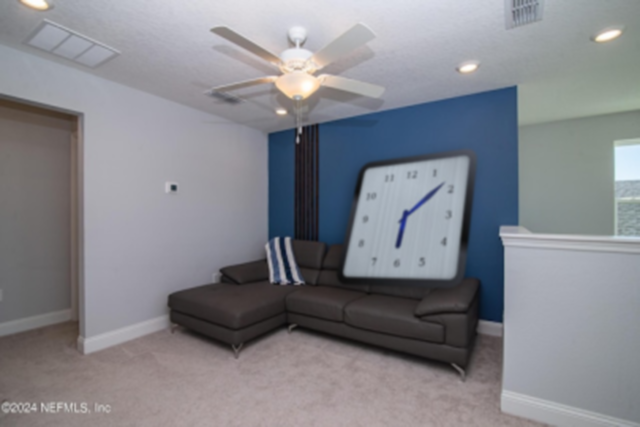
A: 6:08
